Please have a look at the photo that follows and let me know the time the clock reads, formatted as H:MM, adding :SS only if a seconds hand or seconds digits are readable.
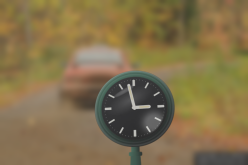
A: 2:58
